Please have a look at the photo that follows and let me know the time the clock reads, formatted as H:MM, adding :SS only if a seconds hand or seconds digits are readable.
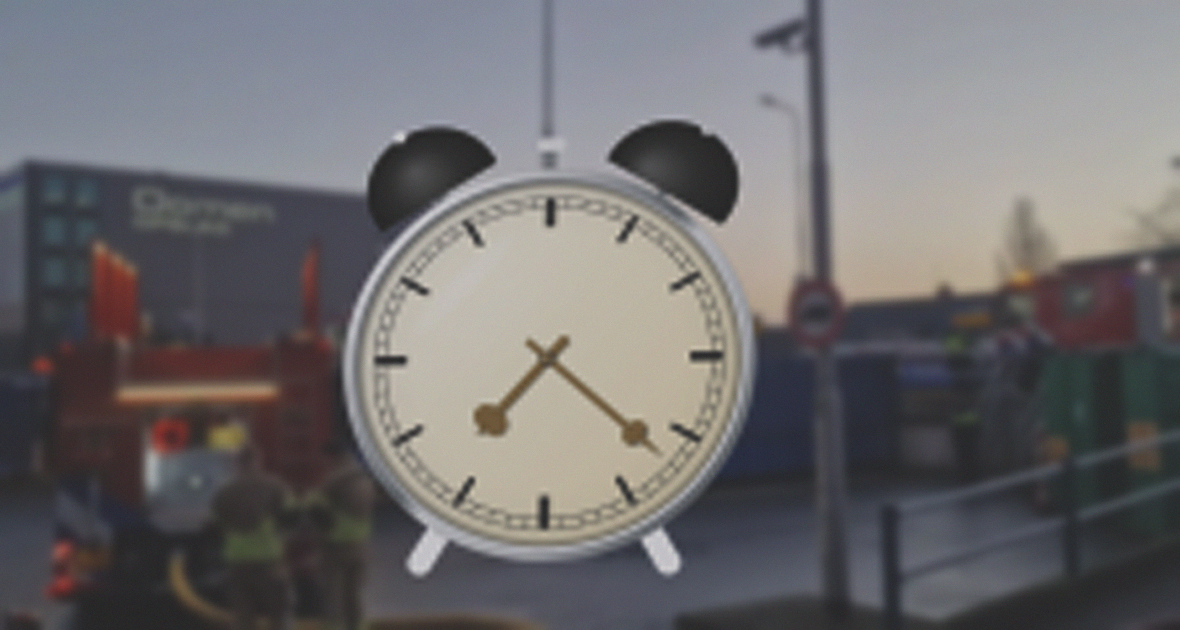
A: 7:22
